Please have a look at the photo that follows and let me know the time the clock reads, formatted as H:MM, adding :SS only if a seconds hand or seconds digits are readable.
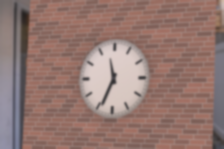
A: 11:34
